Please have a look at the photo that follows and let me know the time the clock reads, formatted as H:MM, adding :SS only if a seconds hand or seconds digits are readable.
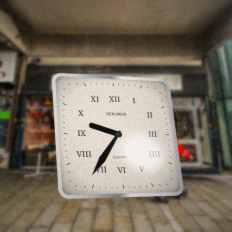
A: 9:36
